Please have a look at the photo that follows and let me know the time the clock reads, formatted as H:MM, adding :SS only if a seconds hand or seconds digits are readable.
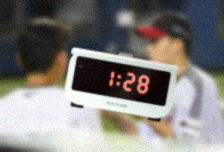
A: 1:28
